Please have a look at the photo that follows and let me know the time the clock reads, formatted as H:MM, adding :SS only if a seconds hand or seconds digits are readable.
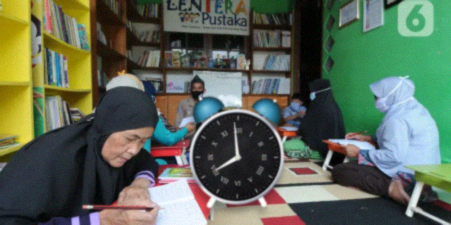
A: 7:59
